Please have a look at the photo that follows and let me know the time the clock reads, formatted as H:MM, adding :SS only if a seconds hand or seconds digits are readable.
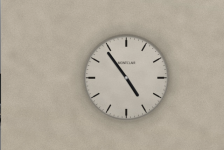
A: 4:54
